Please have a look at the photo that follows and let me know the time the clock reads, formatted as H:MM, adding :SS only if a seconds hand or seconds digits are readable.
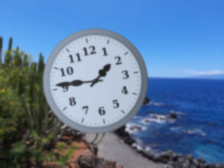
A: 1:46
